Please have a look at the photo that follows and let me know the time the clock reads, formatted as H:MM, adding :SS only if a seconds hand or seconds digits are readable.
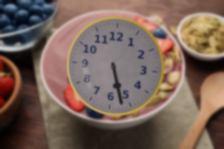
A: 5:27
